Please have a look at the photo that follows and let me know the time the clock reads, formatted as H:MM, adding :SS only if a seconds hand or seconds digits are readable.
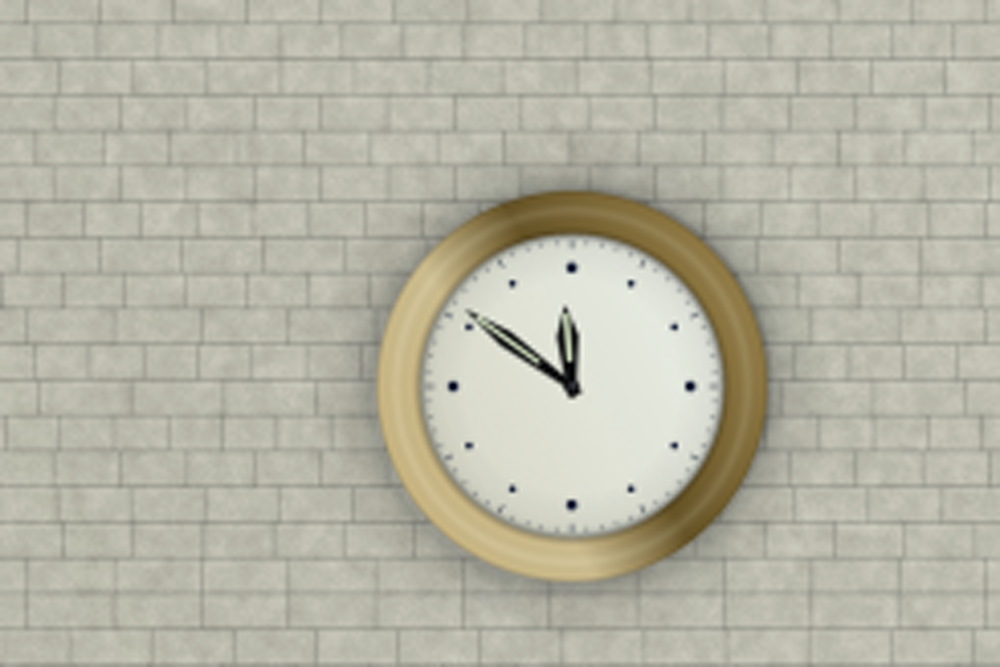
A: 11:51
